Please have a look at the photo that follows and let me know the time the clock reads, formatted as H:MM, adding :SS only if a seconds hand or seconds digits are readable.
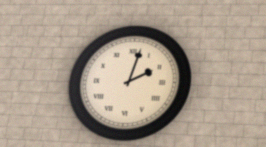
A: 2:02
